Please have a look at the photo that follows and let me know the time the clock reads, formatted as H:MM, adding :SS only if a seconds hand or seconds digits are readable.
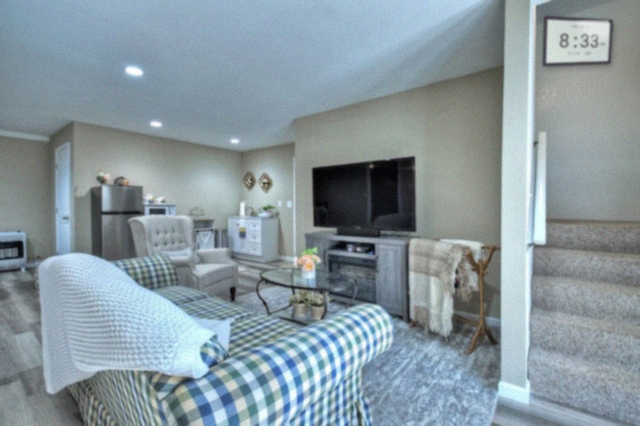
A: 8:33
